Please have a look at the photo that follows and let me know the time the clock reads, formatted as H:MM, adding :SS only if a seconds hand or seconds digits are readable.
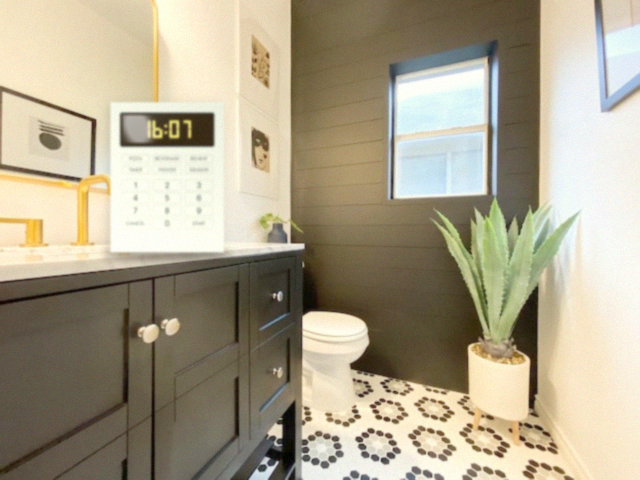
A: 16:07
